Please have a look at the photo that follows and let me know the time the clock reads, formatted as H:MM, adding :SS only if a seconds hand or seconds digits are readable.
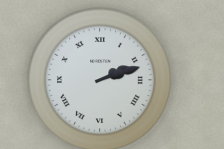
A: 2:12
